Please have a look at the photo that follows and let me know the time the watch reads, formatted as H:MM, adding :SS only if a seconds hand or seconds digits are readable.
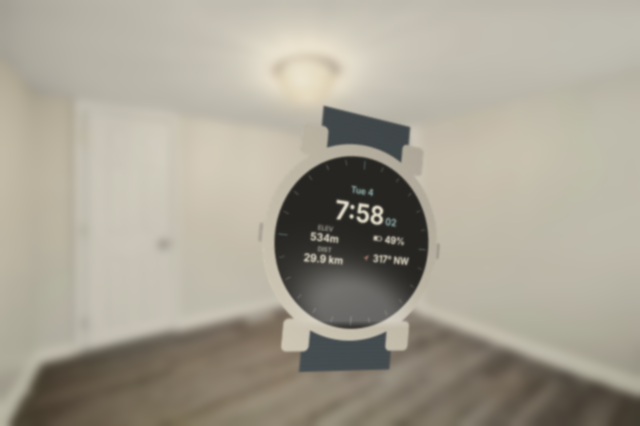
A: 7:58
